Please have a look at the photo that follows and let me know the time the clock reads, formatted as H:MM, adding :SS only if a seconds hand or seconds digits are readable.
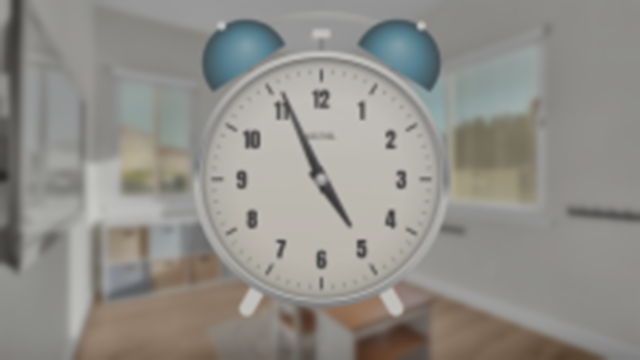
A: 4:56
